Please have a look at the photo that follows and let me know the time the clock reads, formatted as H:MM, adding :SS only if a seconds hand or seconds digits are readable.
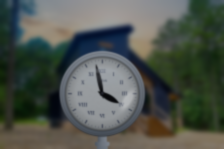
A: 3:58
